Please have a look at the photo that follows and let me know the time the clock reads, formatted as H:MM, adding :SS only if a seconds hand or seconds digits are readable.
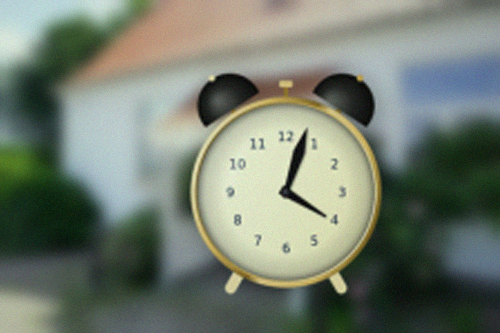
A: 4:03
